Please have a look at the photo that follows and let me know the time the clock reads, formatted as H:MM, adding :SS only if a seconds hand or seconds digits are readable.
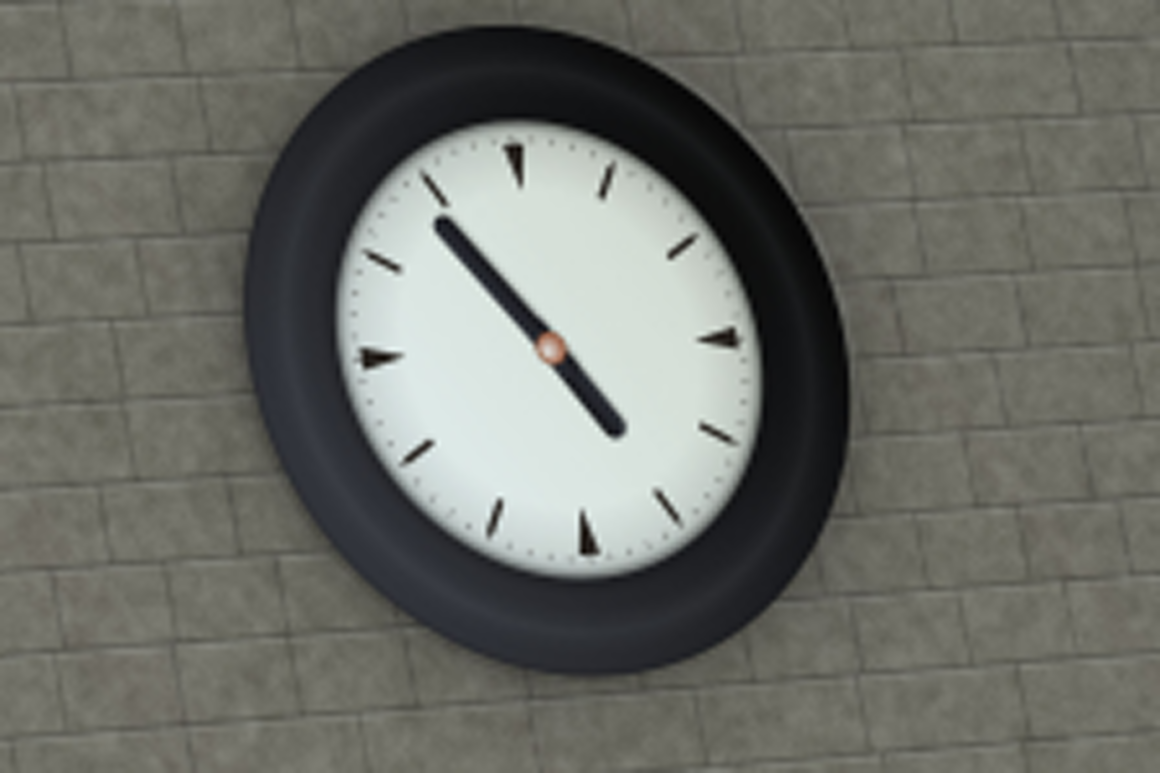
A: 4:54
